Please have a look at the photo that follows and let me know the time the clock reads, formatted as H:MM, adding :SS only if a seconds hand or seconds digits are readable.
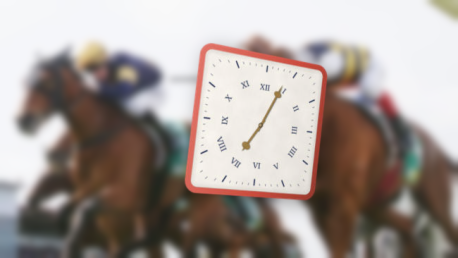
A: 7:04
